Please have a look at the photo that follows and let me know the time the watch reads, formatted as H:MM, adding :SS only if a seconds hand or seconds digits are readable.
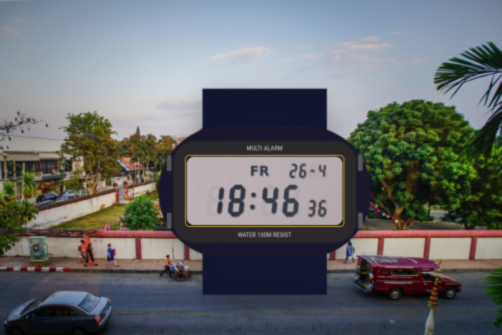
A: 18:46:36
